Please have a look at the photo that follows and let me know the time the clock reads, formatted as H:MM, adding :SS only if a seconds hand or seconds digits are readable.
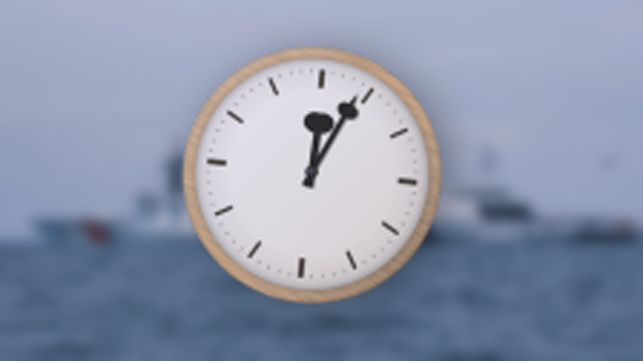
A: 12:04
